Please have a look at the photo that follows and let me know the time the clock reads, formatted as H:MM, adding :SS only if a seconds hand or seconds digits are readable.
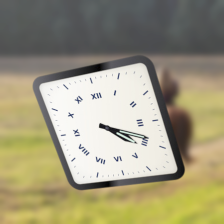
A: 4:19
